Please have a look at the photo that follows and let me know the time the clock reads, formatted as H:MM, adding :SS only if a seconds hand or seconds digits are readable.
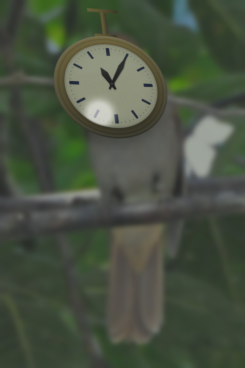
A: 11:05
